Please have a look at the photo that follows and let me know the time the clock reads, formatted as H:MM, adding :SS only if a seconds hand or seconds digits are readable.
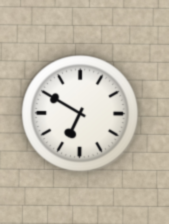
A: 6:50
